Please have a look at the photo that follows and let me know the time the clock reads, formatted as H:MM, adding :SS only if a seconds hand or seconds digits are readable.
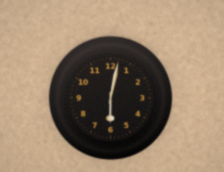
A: 6:02
